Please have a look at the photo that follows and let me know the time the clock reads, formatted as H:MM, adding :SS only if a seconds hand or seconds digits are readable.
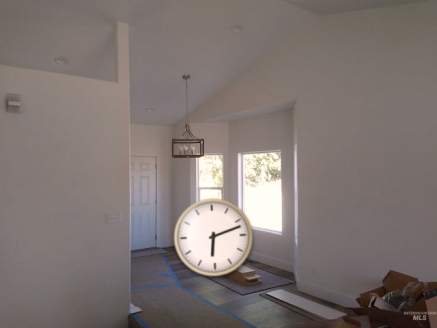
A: 6:12
